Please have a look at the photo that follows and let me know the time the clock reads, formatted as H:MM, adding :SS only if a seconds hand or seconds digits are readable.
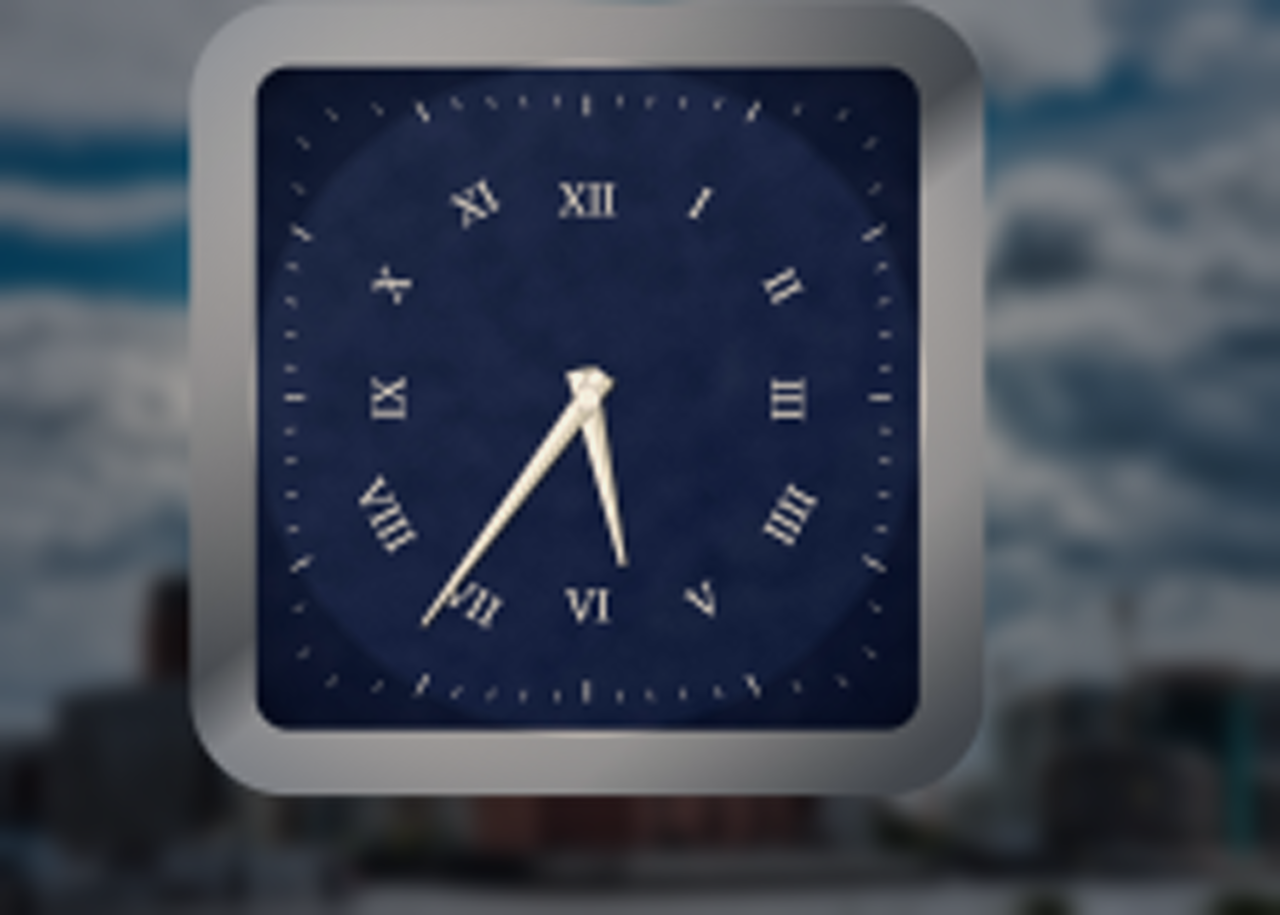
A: 5:36
